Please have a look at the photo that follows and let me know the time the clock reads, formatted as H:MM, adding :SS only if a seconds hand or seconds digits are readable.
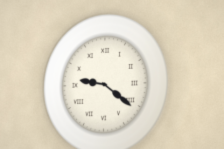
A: 9:21
